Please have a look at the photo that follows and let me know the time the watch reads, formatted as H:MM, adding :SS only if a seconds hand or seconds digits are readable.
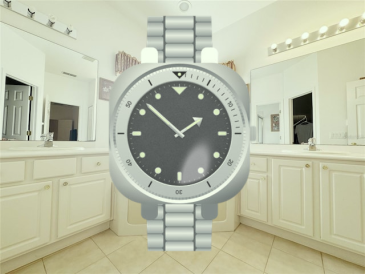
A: 1:52
